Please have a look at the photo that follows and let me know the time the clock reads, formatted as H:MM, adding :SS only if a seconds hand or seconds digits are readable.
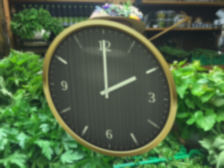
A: 2:00
